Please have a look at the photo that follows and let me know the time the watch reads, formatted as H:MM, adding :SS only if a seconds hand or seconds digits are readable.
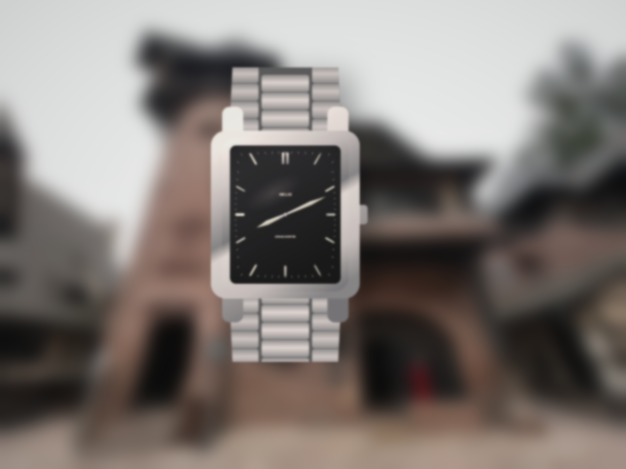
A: 8:11
